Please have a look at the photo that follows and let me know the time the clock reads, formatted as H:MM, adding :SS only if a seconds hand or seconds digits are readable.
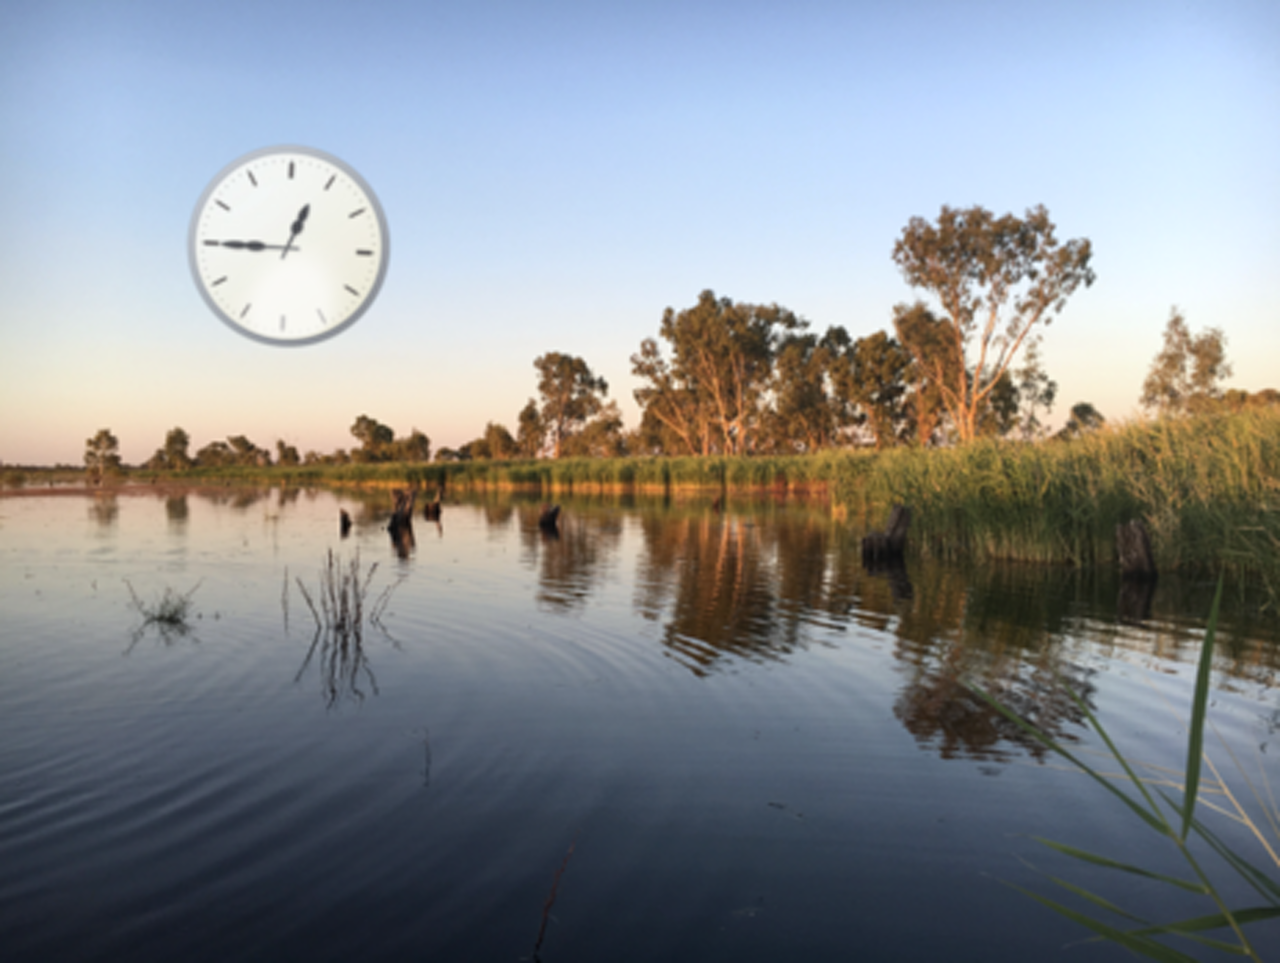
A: 12:45
